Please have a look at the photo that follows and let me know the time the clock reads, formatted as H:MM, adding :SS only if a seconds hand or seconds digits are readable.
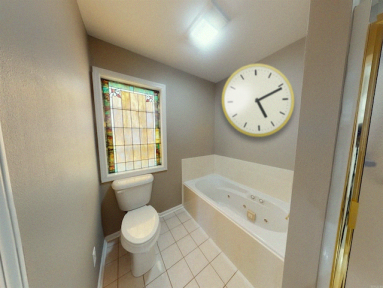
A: 5:11
